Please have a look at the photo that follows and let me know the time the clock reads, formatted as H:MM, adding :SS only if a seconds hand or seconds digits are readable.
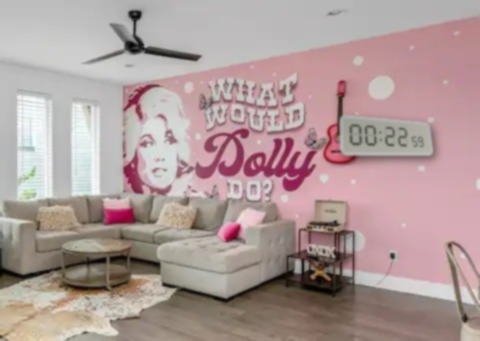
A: 0:22
